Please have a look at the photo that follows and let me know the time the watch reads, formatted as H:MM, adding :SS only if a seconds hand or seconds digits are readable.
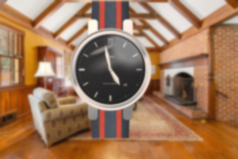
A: 4:58
